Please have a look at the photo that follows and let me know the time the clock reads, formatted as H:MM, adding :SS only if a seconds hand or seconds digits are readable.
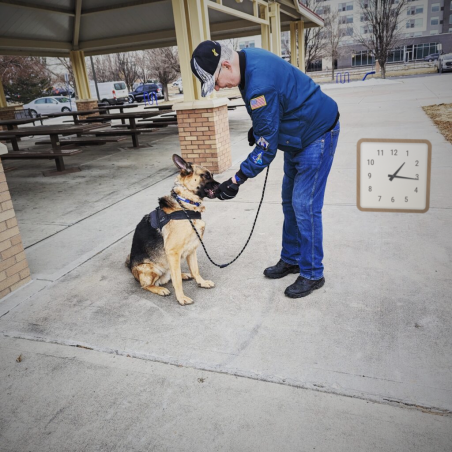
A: 1:16
